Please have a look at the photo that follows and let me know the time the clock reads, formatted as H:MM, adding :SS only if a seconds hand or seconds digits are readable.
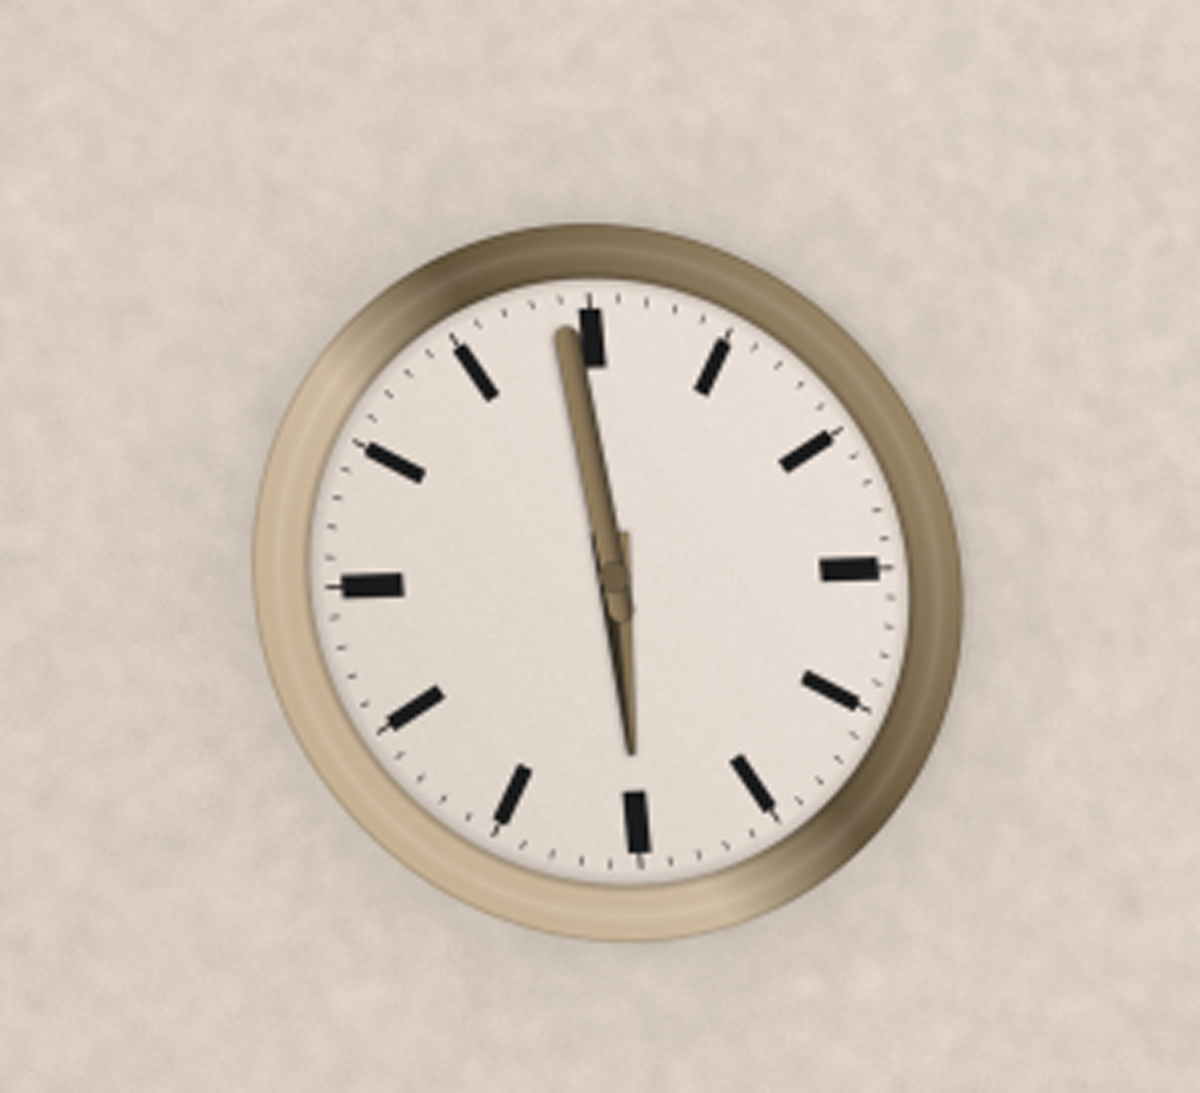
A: 5:59
